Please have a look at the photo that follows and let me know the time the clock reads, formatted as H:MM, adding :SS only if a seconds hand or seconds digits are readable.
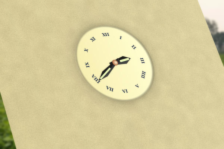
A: 2:39
